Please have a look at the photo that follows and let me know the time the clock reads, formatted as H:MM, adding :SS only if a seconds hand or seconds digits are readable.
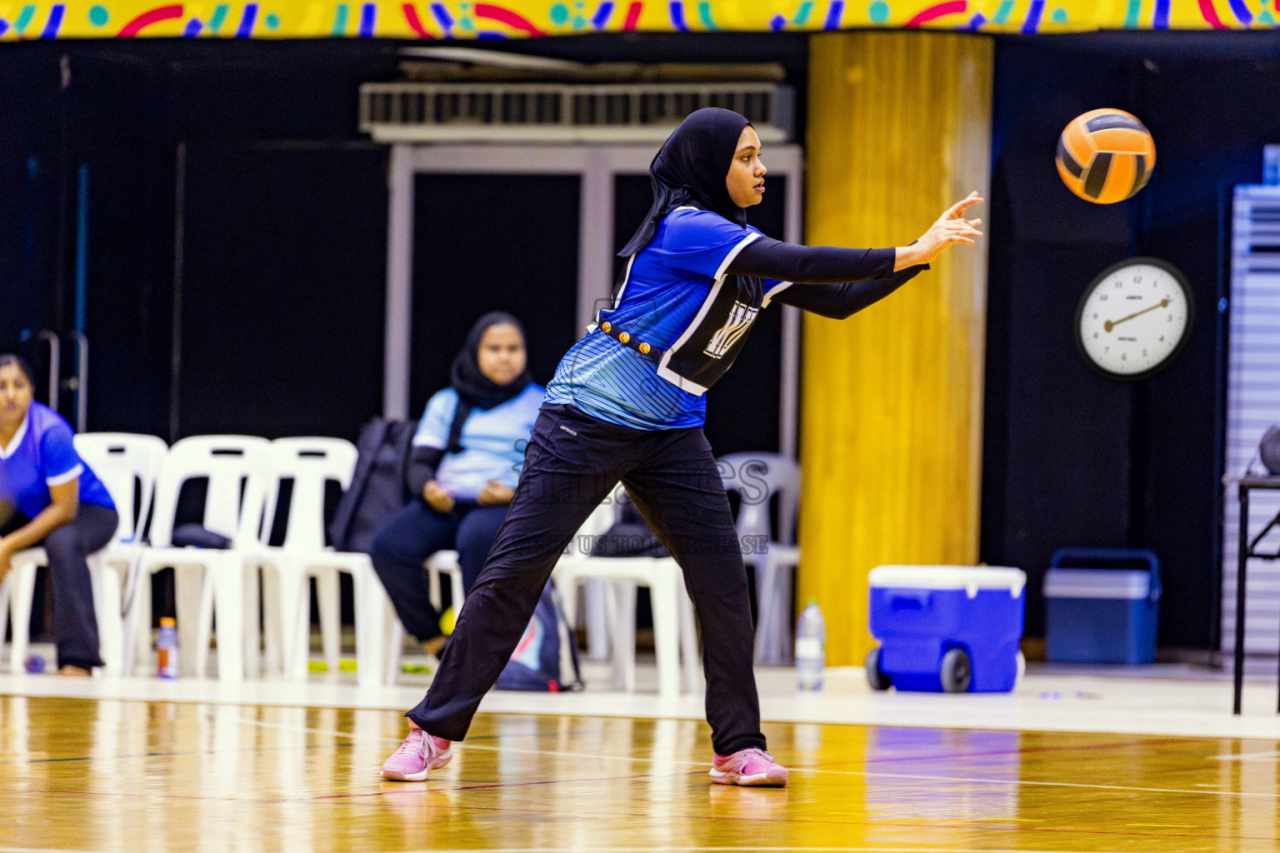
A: 8:11
